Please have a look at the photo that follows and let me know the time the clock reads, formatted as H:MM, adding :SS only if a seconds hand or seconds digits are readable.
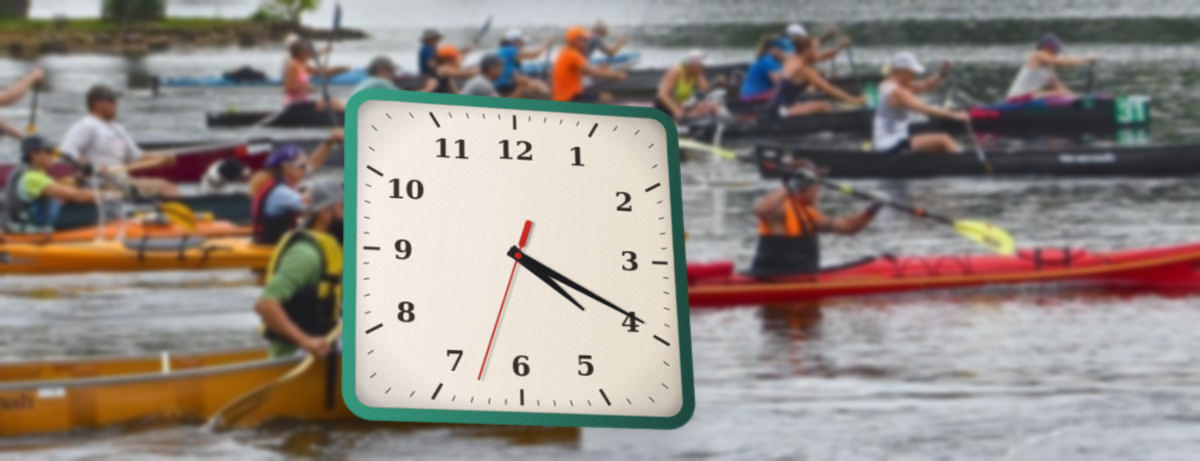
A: 4:19:33
